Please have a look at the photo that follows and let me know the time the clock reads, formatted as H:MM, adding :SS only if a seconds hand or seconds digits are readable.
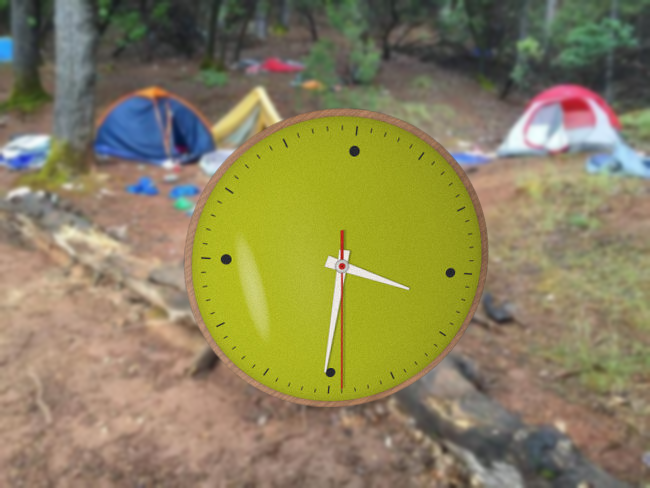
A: 3:30:29
